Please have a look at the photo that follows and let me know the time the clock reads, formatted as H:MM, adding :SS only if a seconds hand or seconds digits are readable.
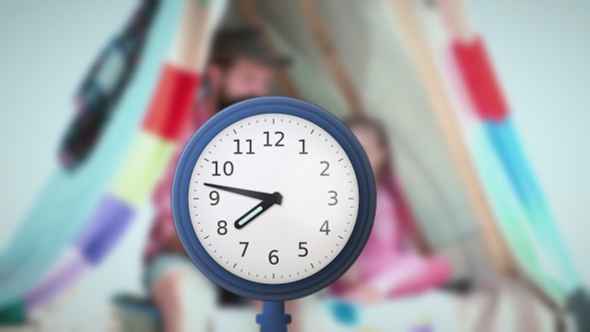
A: 7:47
